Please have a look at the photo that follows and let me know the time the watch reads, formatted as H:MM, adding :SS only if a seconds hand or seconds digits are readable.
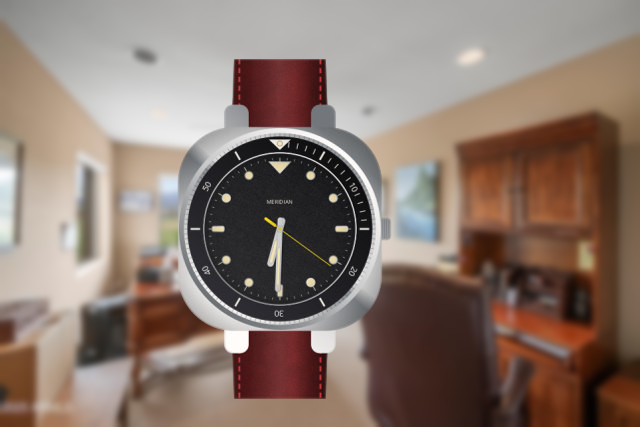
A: 6:30:21
